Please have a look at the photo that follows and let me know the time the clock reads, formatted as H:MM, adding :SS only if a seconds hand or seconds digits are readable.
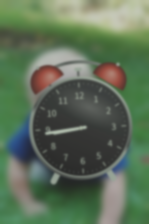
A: 8:44
